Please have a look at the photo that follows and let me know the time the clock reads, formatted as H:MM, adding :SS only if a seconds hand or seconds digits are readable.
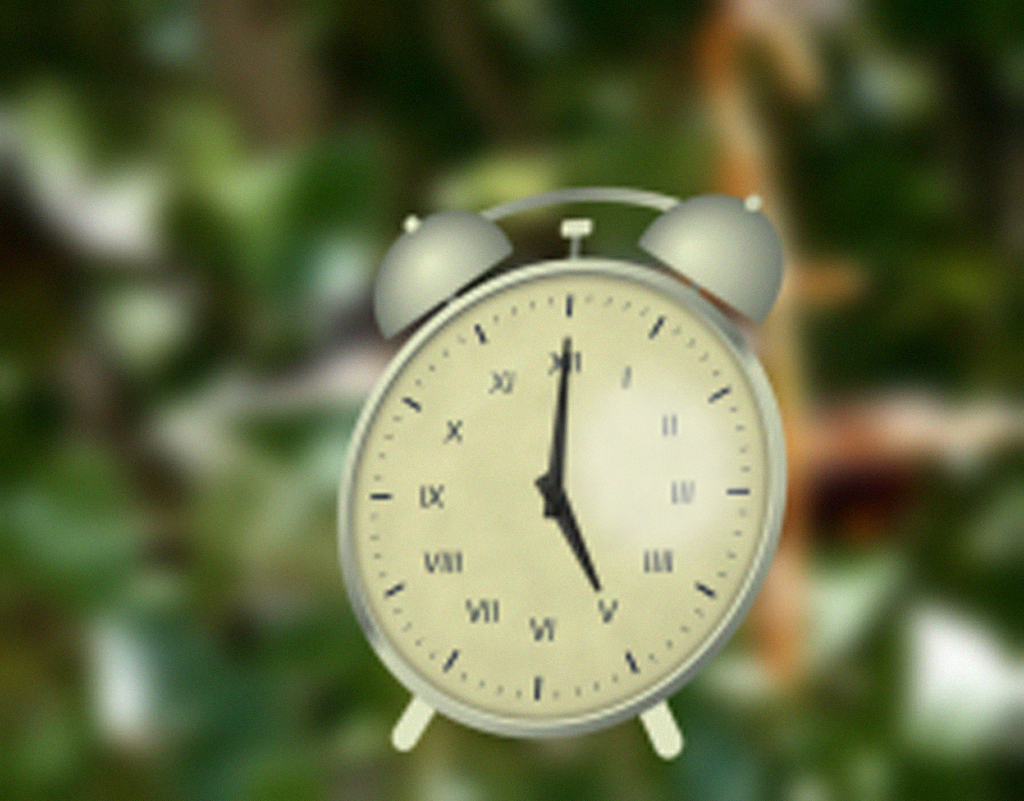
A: 5:00
